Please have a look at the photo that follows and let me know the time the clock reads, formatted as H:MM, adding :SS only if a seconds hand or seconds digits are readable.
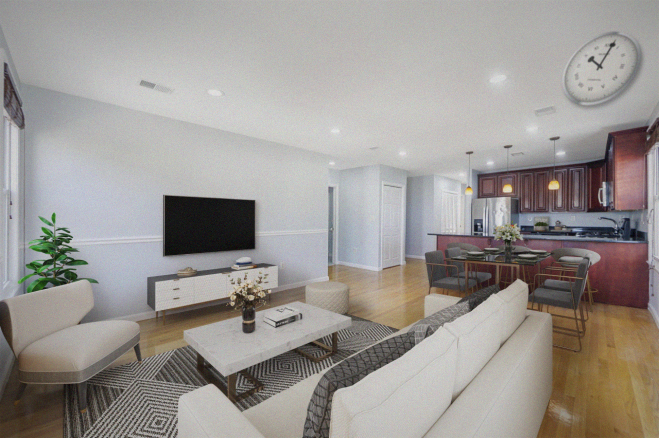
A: 10:02
